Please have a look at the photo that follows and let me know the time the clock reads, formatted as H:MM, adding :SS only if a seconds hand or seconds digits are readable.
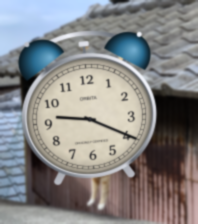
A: 9:20
